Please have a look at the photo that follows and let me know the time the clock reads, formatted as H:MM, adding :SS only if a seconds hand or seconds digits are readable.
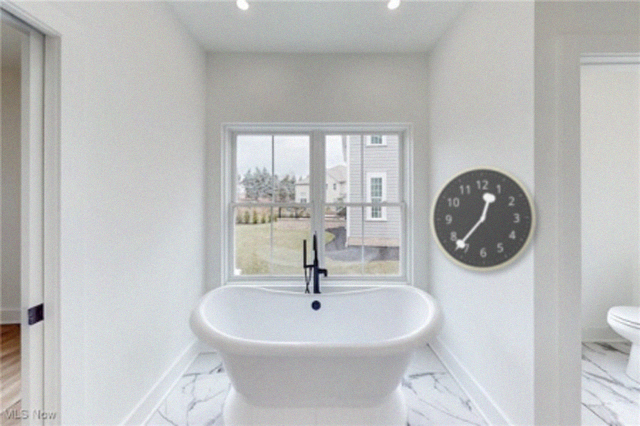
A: 12:37
